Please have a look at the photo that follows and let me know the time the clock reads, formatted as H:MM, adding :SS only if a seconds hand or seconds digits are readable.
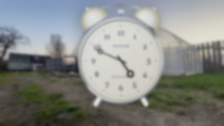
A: 4:49
